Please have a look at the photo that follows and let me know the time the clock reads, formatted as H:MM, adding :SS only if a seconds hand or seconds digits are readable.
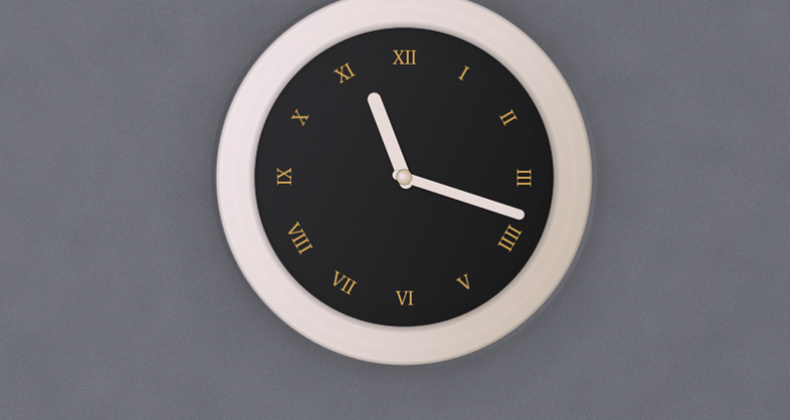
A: 11:18
